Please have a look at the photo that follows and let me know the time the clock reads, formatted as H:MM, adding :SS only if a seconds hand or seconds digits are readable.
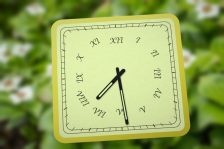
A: 7:29
